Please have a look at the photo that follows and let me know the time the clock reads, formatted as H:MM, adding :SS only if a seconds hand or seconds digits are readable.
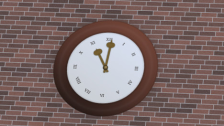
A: 11:01
